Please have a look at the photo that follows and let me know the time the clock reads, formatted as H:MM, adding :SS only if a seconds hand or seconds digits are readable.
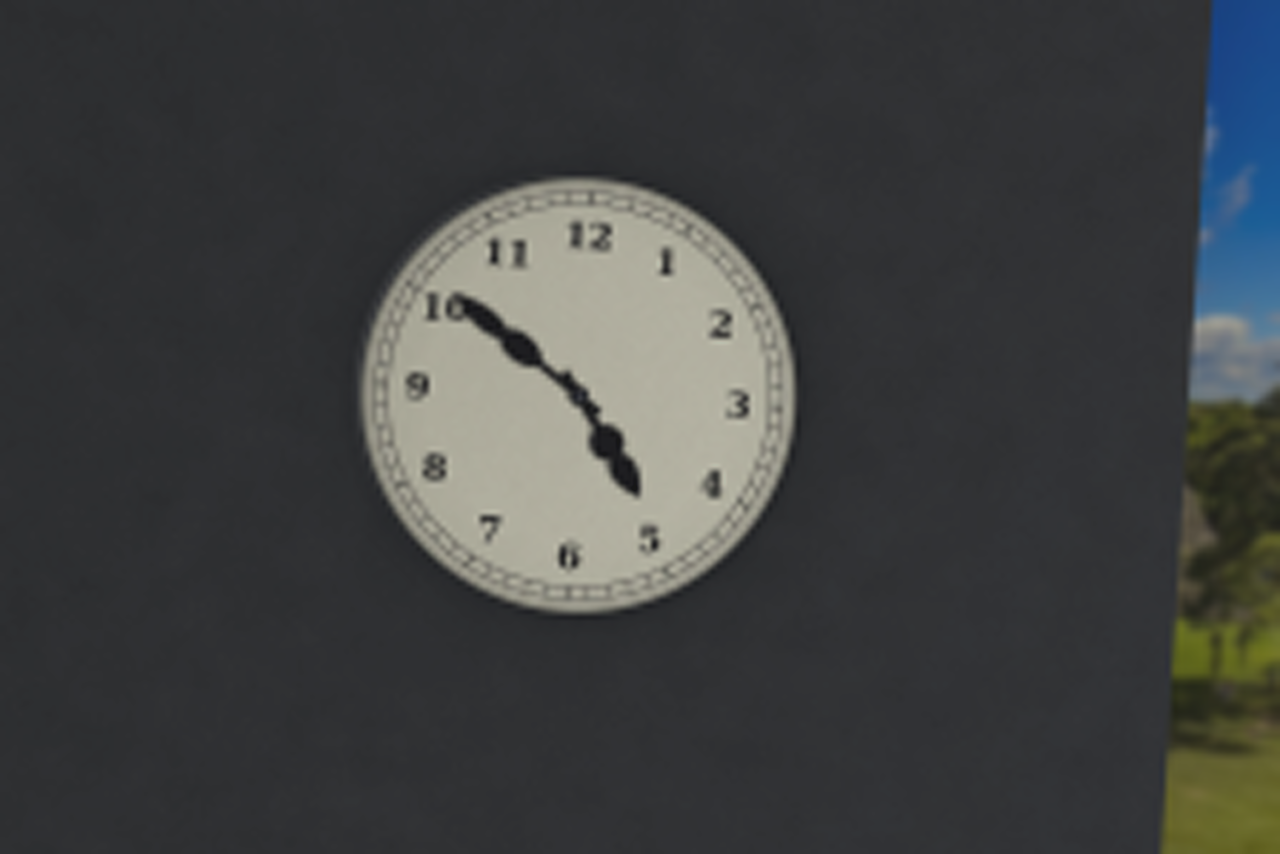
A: 4:51
